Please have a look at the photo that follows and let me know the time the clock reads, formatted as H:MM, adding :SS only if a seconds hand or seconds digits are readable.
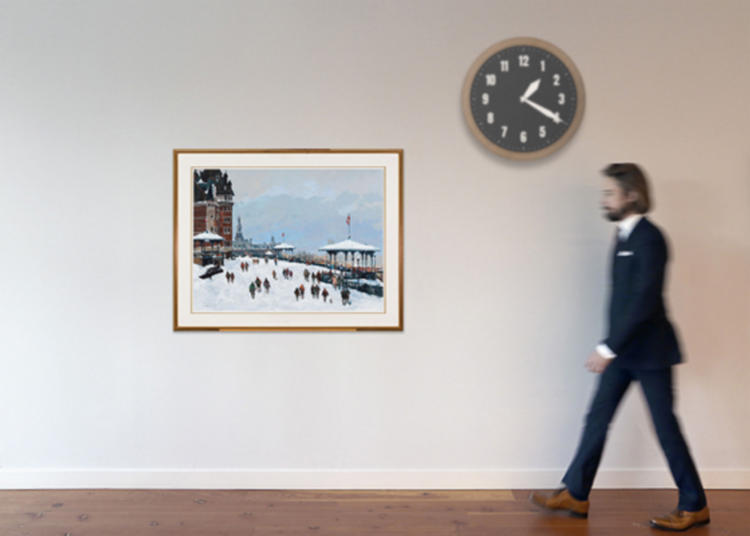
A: 1:20
